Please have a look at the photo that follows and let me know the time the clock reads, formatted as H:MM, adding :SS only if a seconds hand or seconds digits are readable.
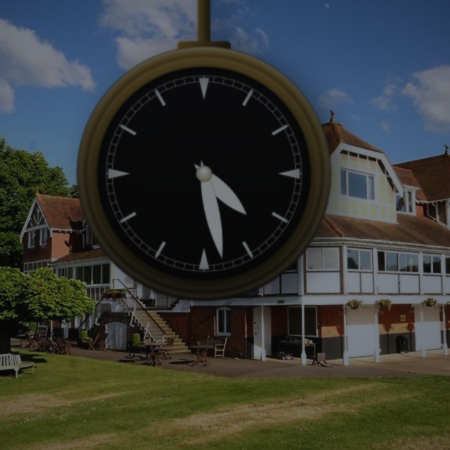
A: 4:28
